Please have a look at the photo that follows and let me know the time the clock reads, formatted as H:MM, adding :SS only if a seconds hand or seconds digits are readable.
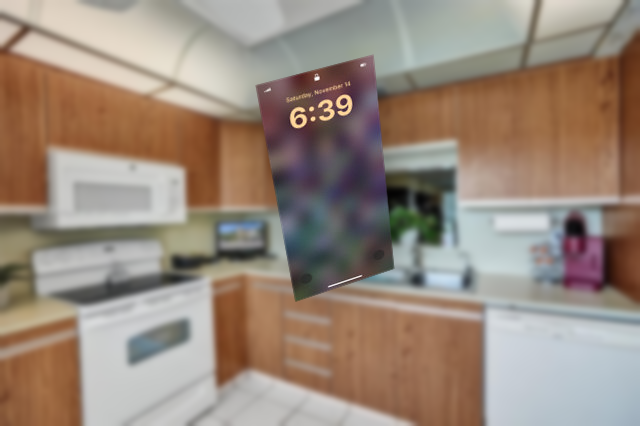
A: 6:39
